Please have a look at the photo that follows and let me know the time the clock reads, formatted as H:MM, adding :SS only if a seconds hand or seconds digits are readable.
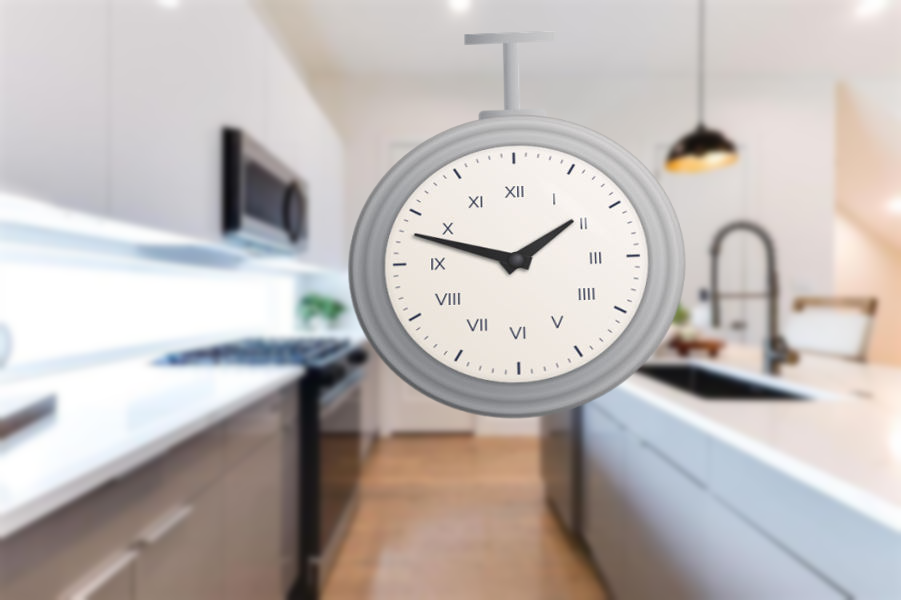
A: 1:48
